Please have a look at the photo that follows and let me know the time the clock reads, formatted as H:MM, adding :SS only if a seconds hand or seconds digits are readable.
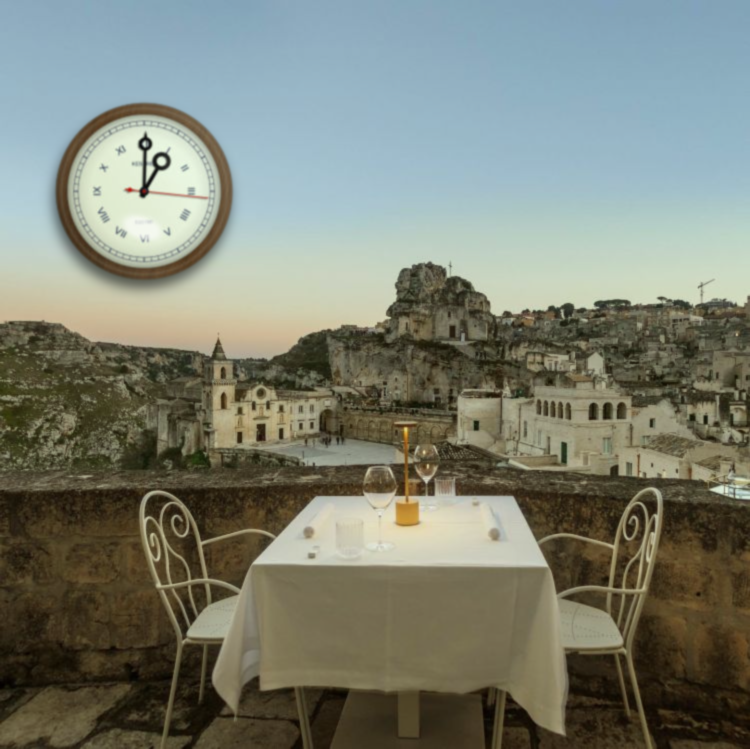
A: 1:00:16
